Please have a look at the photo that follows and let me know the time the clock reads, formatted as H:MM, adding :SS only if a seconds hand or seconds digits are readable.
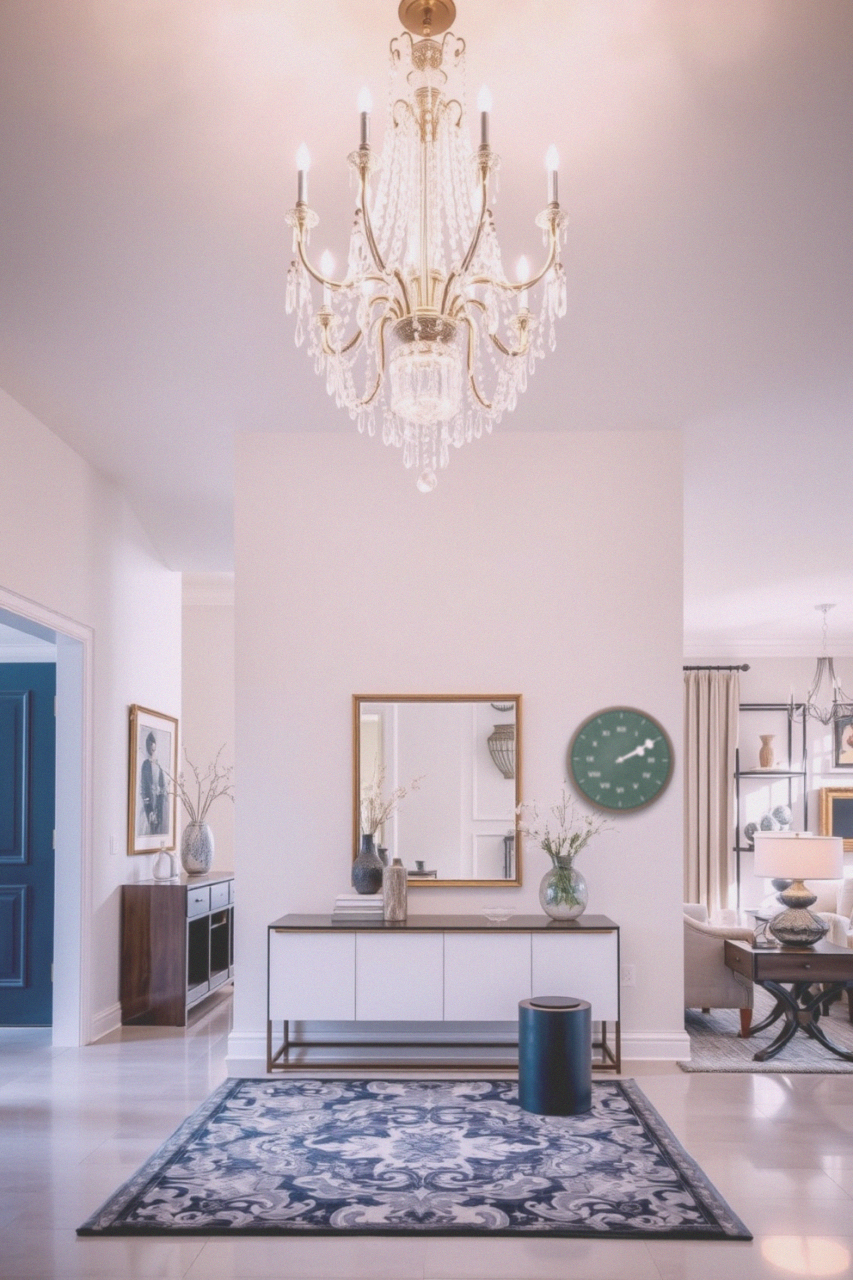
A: 2:10
